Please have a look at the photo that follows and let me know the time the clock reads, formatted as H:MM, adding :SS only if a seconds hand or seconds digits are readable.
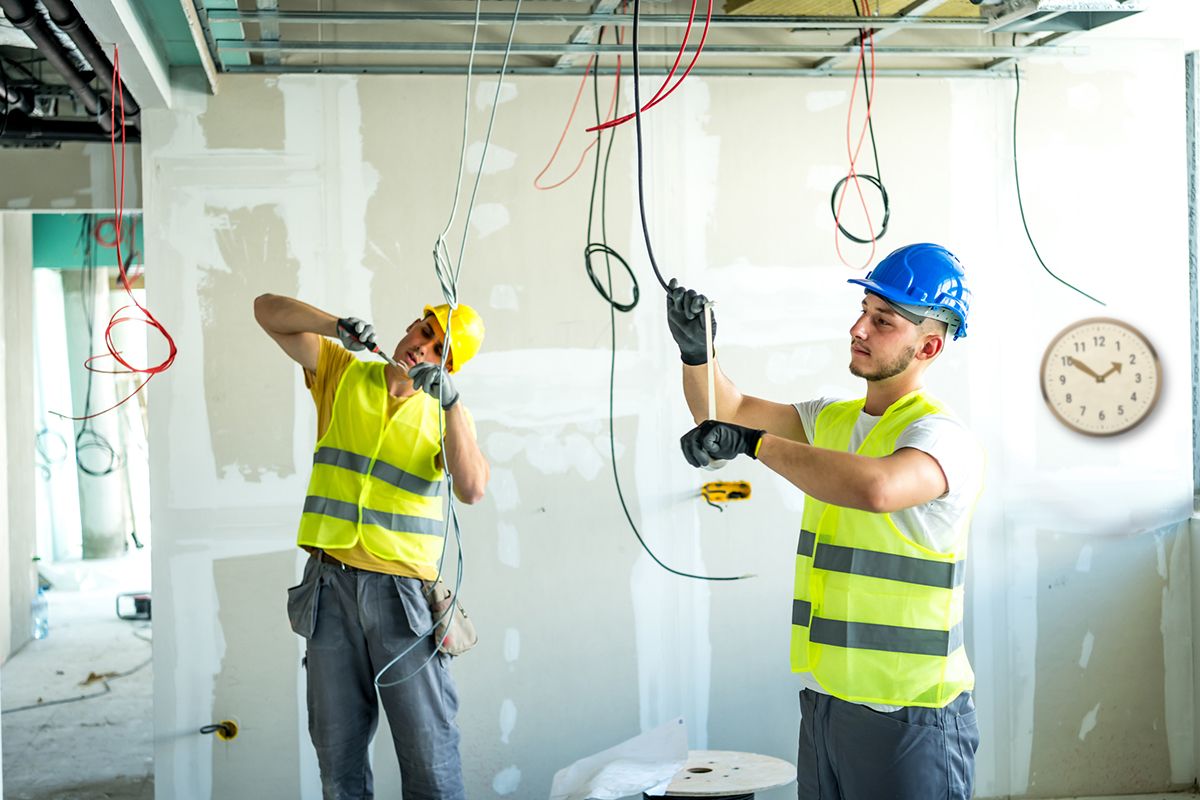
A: 1:51
